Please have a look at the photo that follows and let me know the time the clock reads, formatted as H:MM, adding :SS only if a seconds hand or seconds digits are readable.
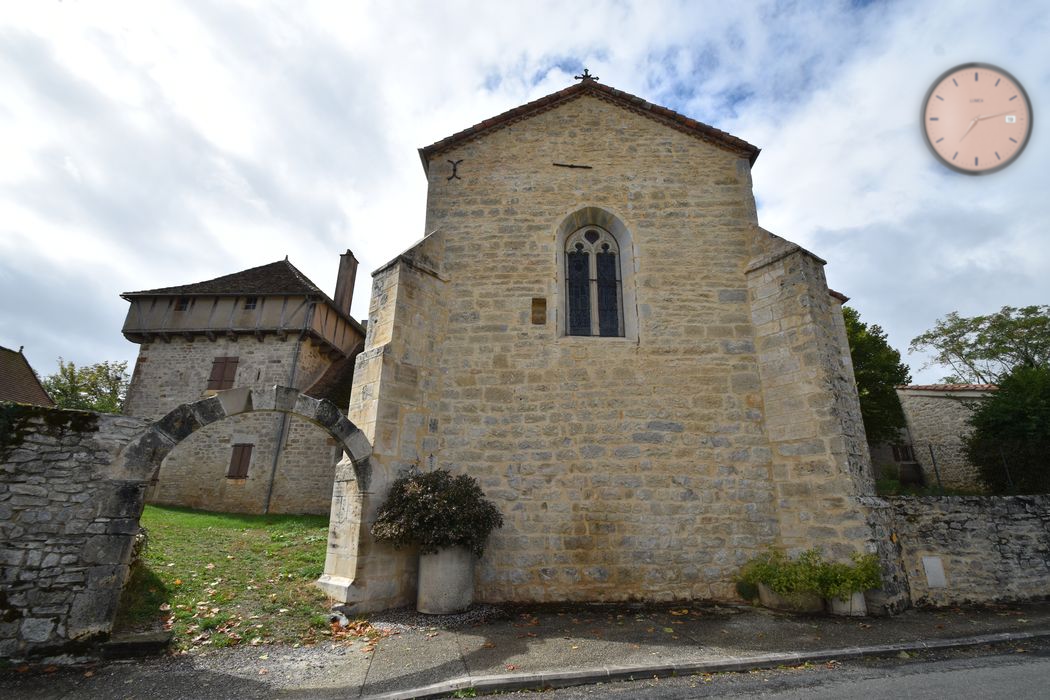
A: 7:13
